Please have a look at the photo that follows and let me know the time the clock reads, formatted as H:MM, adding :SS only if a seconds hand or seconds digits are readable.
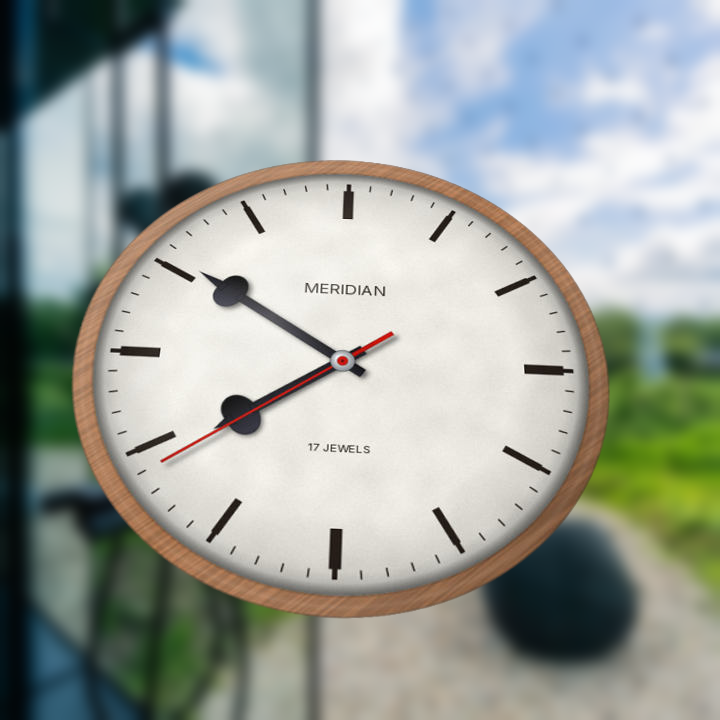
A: 7:50:39
